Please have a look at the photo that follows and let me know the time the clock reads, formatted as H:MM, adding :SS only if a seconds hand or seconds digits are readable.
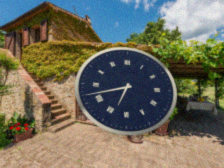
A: 6:42
